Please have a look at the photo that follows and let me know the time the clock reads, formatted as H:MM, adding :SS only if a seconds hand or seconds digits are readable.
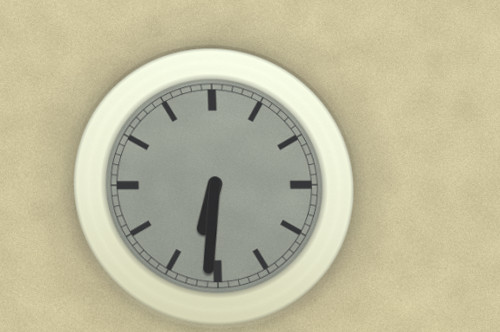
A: 6:31
